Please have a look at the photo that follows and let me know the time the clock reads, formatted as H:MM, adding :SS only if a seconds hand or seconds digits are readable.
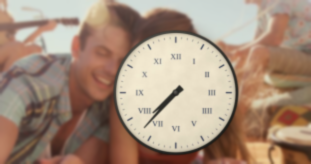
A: 7:37
